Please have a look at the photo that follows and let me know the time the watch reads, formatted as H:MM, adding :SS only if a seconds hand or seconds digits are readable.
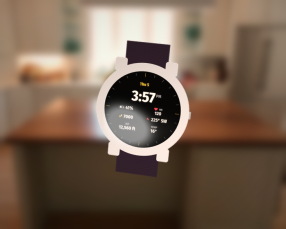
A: 3:57
